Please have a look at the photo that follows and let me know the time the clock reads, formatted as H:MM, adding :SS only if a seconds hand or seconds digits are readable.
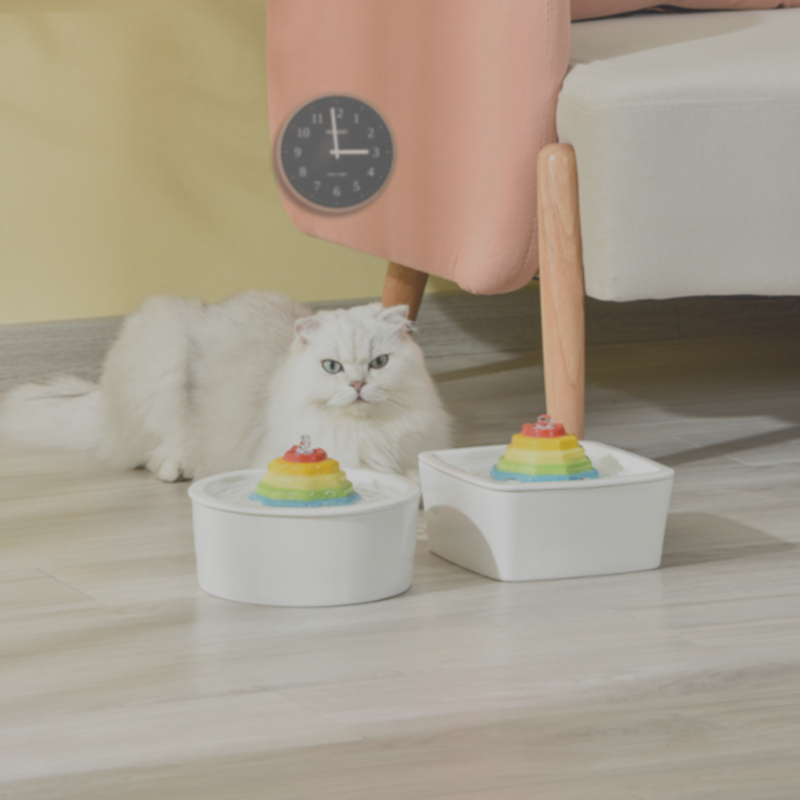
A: 2:59
